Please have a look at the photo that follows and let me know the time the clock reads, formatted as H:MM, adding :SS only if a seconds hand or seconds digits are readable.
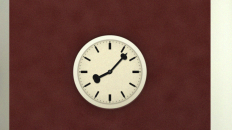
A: 8:07
